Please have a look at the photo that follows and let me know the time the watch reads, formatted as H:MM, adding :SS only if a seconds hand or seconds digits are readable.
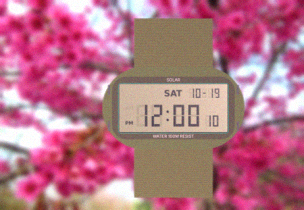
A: 12:00:10
